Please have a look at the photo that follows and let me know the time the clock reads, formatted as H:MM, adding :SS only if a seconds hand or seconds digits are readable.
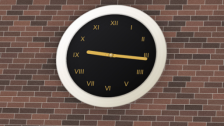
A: 9:16
